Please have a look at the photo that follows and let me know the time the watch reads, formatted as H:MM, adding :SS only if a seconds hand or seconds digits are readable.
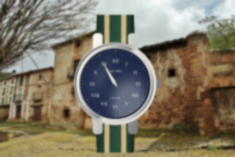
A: 10:55
